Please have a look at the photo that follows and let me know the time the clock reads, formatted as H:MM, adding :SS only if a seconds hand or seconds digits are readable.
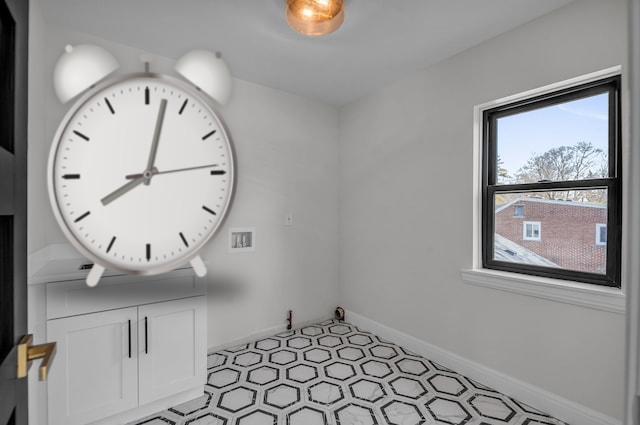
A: 8:02:14
